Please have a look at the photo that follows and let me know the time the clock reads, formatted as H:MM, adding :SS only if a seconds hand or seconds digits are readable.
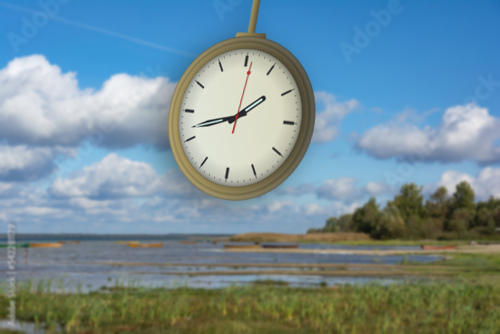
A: 1:42:01
